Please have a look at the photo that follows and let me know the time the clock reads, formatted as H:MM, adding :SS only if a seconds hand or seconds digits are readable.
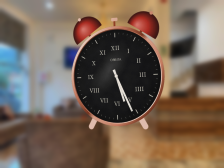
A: 5:26
